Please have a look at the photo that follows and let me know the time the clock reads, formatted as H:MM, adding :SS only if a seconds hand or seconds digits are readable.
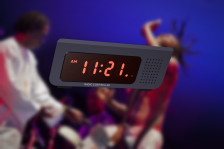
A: 11:21
